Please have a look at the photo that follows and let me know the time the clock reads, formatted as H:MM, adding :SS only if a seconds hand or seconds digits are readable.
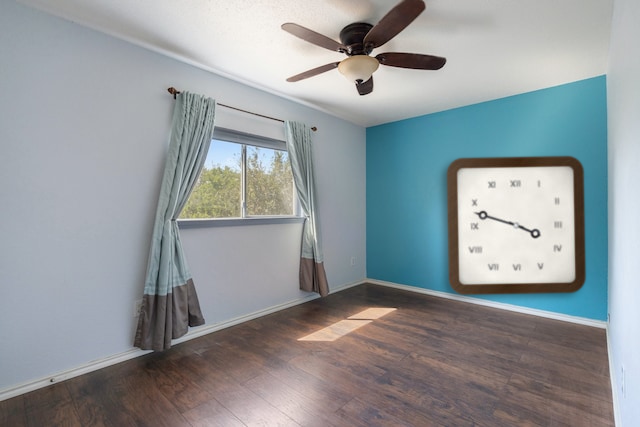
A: 3:48
